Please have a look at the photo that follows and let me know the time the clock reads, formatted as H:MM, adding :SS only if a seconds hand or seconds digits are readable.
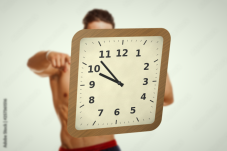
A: 9:53
